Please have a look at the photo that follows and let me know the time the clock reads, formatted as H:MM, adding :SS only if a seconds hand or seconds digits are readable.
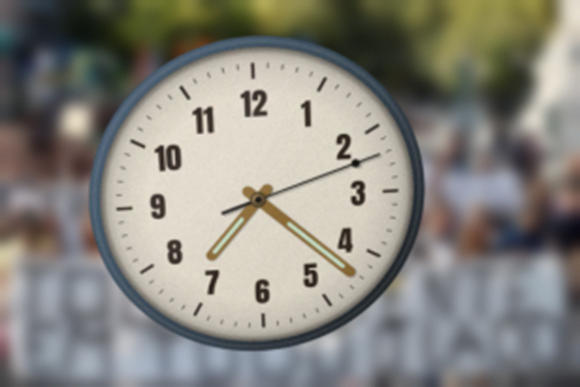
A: 7:22:12
